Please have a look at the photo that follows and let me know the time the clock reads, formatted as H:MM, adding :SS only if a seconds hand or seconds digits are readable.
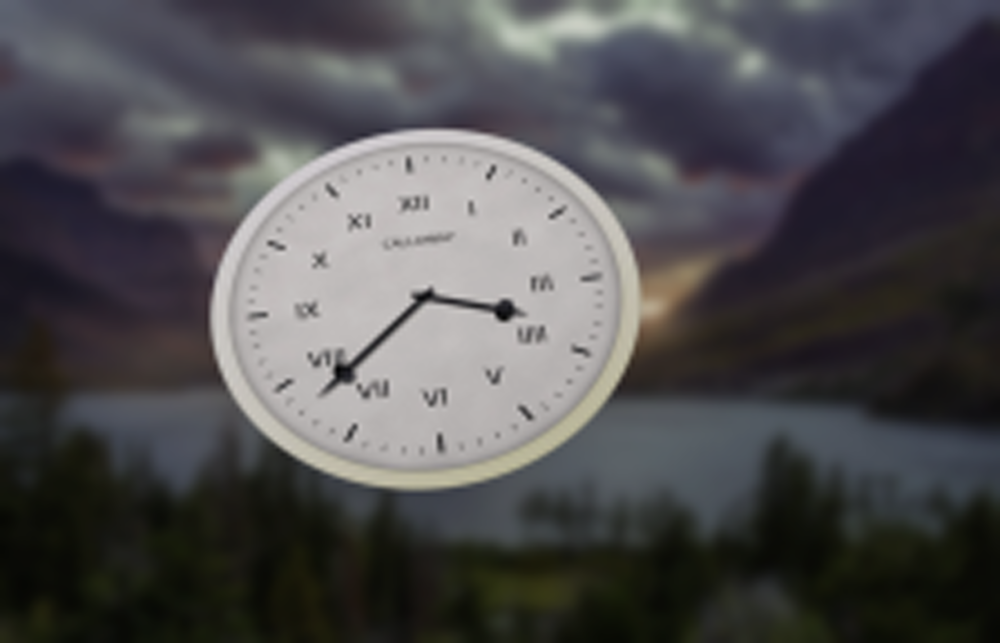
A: 3:38
